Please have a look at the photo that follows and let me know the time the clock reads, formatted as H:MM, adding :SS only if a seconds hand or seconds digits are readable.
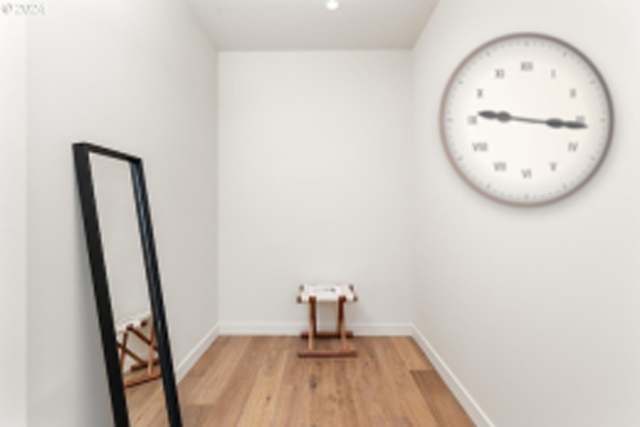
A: 9:16
